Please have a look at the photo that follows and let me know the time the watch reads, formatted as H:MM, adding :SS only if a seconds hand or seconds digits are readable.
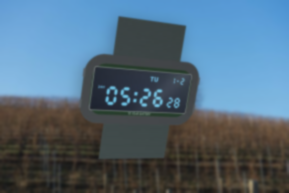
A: 5:26:28
